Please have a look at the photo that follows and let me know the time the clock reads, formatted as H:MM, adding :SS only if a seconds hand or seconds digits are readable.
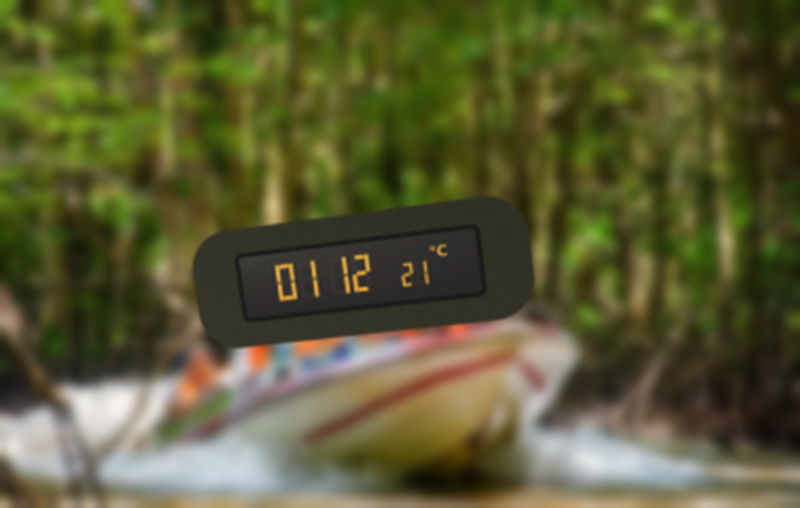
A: 1:12
